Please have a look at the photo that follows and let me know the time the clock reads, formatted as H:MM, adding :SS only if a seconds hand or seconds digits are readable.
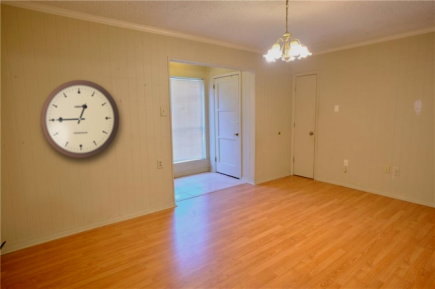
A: 12:45
